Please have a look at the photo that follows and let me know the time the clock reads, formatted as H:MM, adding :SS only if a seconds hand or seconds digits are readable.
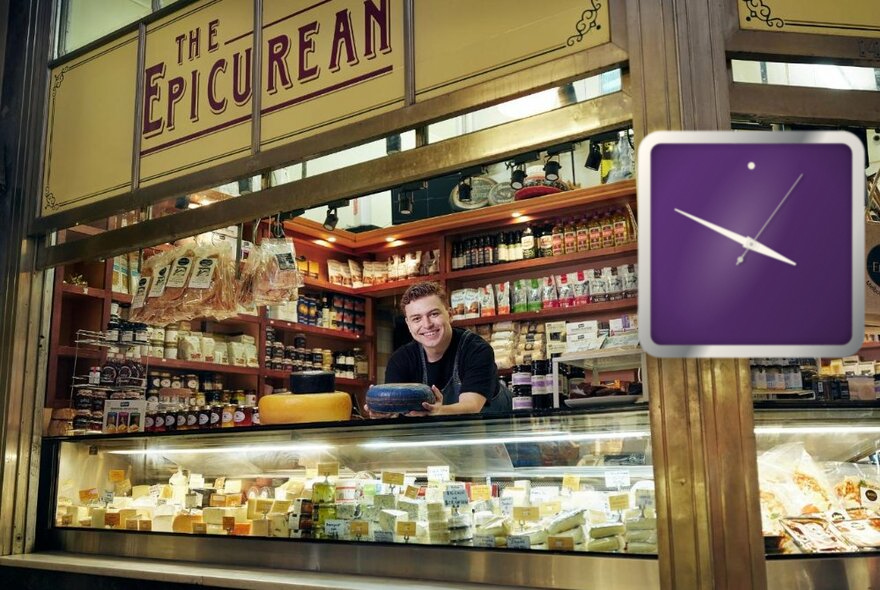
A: 3:49:06
